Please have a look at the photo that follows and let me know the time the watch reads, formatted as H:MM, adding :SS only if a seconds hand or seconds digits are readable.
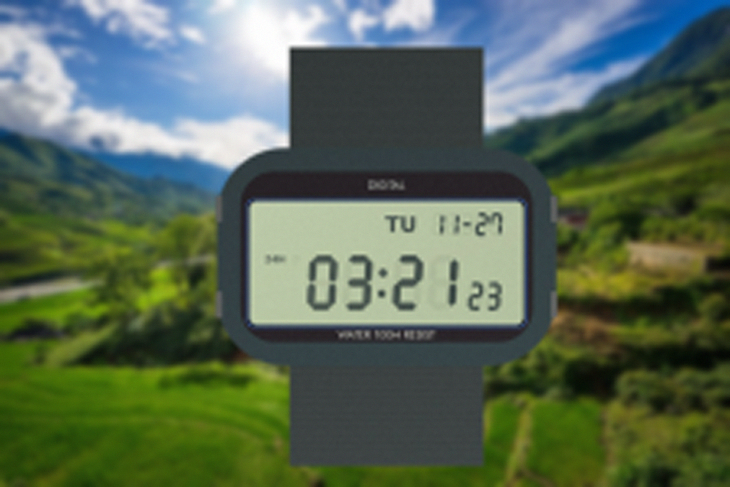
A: 3:21:23
